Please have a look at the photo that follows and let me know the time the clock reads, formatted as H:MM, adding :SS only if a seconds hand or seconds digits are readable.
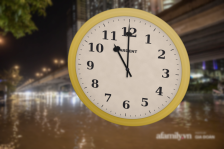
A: 11:00
